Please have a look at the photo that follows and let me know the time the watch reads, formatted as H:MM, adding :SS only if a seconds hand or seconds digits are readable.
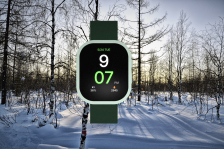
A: 9:07
